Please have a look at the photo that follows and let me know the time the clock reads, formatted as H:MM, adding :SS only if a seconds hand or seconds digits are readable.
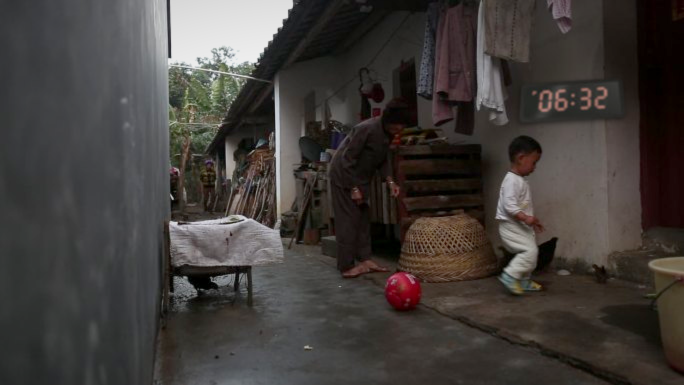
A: 6:32
